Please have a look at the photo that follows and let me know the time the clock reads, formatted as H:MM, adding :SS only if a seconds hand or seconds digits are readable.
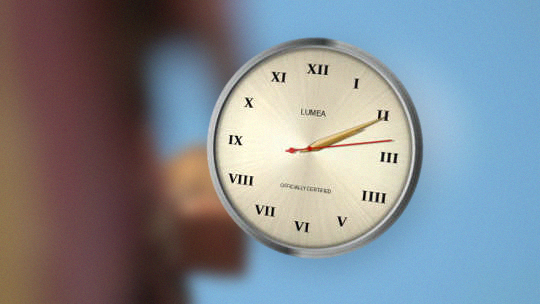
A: 2:10:13
